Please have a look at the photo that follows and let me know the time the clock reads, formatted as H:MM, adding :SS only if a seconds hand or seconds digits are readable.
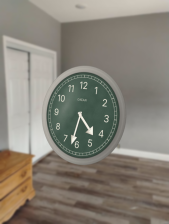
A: 4:32
